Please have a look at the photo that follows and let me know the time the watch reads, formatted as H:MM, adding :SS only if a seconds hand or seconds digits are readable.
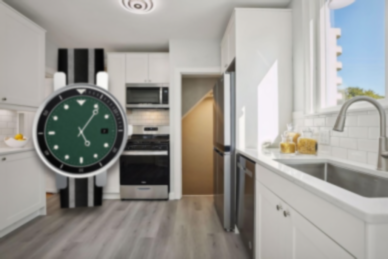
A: 5:06
